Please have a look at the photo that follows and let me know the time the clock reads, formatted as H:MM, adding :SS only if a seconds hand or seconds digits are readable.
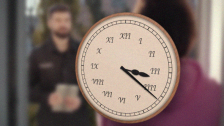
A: 3:21
